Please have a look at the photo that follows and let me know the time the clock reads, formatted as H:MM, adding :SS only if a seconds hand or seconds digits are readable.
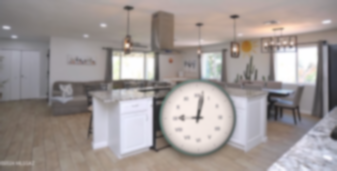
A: 9:02
